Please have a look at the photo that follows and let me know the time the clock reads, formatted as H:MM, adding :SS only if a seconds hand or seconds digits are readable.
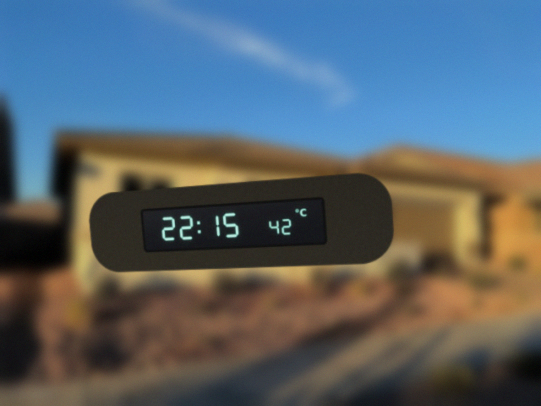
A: 22:15
